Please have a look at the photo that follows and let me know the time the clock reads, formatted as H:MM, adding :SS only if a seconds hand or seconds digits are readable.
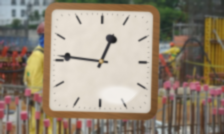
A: 12:46
